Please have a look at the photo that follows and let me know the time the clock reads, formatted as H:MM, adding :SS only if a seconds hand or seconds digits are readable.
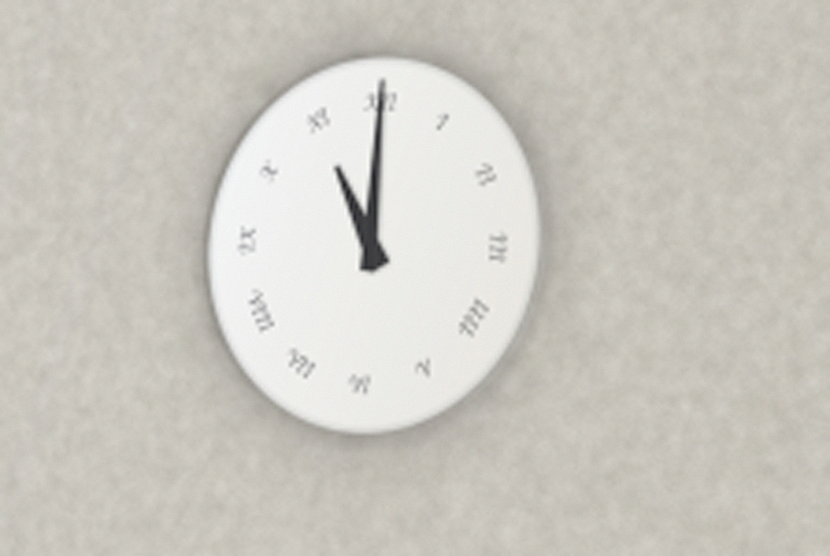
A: 11:00
